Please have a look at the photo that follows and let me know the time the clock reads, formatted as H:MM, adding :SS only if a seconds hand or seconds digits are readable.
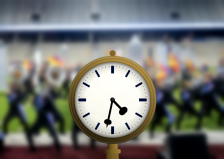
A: 4:32
